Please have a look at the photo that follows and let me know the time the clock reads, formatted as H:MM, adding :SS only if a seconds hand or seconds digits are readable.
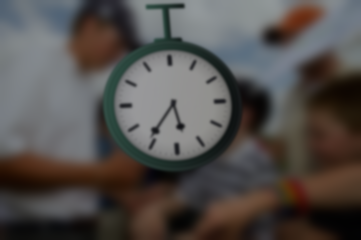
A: 5:36
